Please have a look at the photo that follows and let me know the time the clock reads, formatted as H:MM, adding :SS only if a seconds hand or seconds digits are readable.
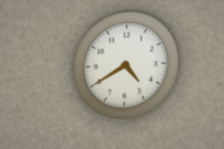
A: 4:40
